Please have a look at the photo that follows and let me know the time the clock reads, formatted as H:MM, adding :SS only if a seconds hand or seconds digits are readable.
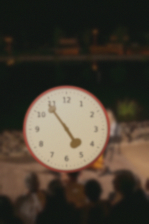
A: 4:54
